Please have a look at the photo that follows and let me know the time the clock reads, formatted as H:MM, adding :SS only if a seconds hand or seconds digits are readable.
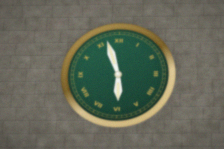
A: 5:57
